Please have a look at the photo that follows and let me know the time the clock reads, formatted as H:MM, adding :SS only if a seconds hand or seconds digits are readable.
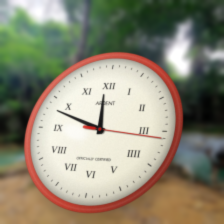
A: 11:48:16
